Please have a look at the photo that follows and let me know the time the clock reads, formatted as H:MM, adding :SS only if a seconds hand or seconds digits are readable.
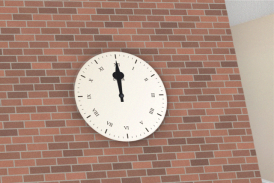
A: 12:00
